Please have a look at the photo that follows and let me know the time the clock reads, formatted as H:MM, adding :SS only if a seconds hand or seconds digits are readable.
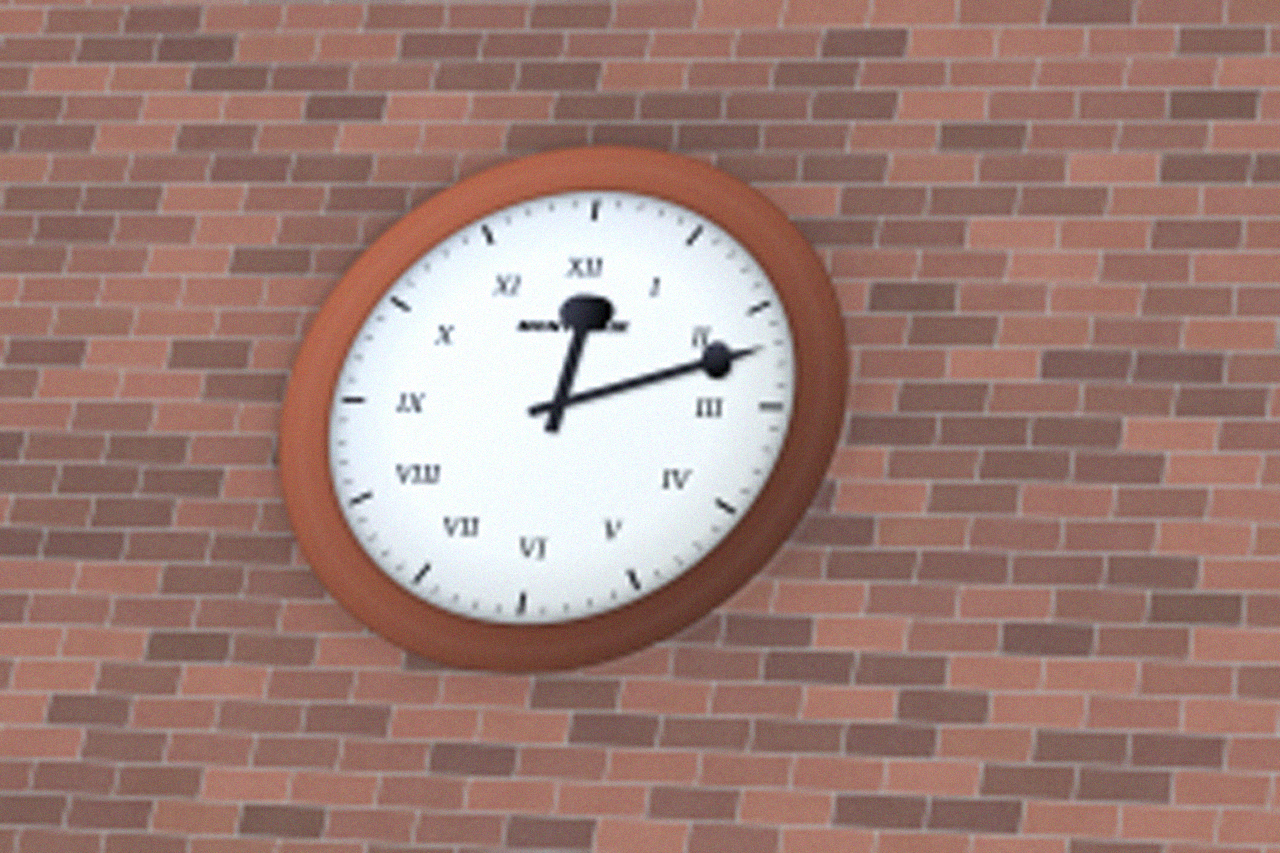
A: 12:12
